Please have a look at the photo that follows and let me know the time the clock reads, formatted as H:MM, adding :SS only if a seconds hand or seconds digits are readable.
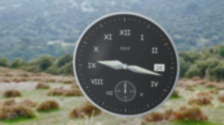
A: 9:17
